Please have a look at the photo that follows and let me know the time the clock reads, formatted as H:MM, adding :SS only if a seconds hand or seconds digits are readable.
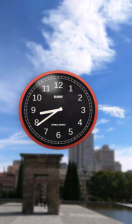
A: 8:39
